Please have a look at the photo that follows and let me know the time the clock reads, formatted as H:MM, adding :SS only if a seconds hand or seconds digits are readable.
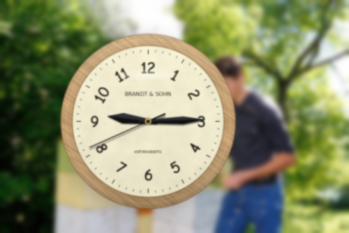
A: 9:14:41
